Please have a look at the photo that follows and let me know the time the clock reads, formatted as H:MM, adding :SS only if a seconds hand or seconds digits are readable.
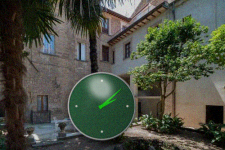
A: 2:08
